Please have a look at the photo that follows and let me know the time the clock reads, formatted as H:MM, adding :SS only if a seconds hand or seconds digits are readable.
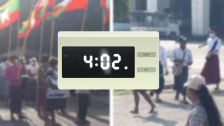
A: 4:02
